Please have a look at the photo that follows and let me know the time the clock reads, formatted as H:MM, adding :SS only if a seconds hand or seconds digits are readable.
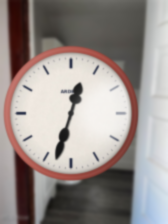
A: 12:33
